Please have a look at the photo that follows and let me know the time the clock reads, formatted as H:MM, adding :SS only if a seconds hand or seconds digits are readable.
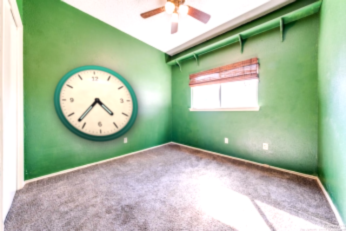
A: 4:37
